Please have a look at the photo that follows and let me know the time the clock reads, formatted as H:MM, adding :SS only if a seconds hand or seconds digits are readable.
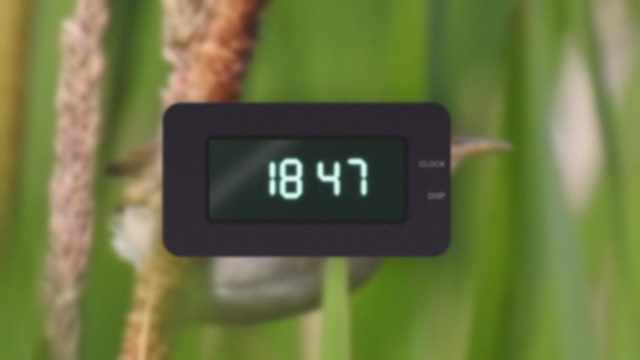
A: 18:47
